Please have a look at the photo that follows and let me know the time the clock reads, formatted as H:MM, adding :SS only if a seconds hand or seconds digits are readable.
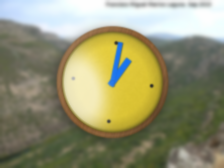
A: 1:01
